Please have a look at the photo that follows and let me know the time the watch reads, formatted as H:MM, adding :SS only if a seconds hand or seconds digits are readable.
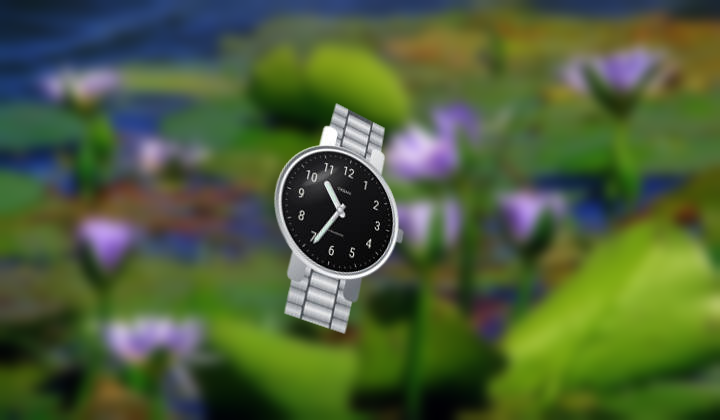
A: 10:34
